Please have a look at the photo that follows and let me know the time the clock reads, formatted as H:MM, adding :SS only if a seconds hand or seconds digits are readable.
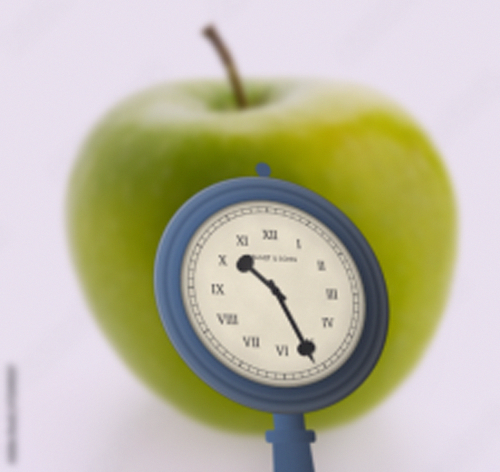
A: 10:26
